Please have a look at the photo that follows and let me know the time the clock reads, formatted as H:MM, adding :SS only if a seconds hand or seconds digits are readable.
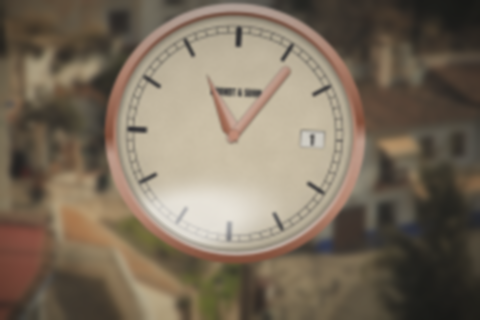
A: 11:06
